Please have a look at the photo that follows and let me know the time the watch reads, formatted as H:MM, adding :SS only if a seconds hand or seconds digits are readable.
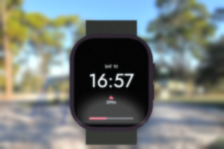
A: 16:57
